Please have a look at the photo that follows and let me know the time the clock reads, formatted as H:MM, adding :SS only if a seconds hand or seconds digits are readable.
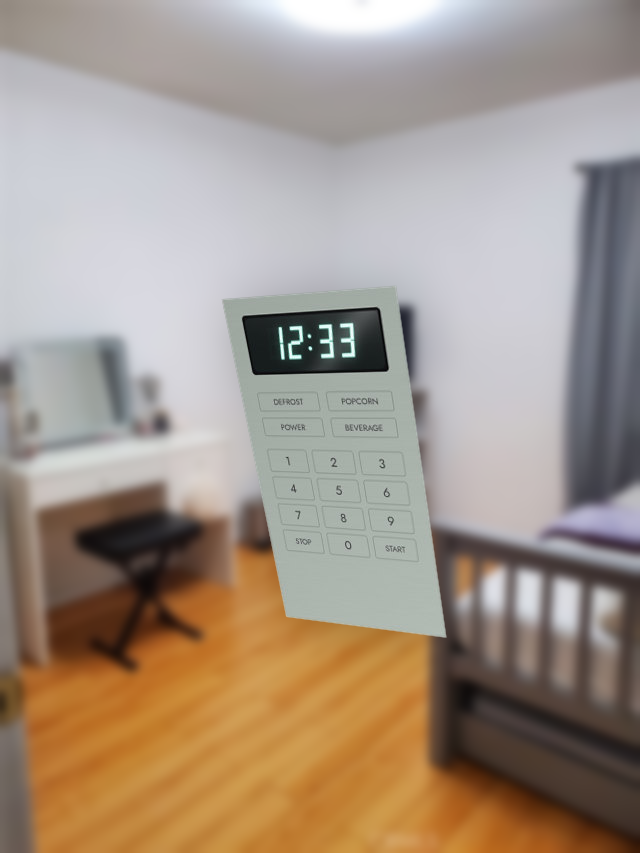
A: 12:33
